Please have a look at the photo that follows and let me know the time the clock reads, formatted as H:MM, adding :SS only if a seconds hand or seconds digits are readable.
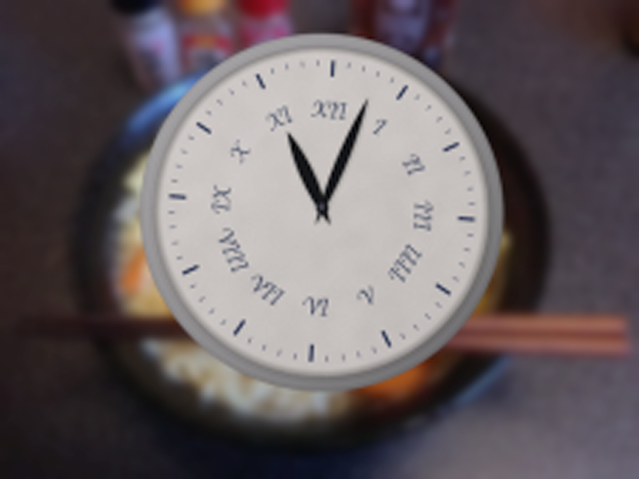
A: 11:03
